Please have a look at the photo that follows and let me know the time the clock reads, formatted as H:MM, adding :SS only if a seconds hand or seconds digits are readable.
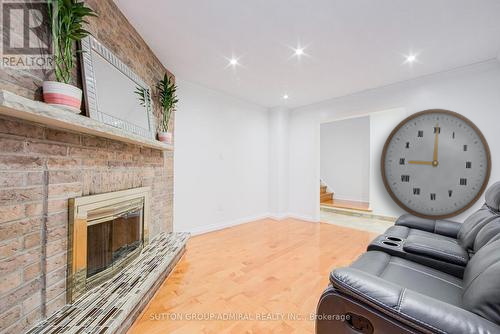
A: 9:00
